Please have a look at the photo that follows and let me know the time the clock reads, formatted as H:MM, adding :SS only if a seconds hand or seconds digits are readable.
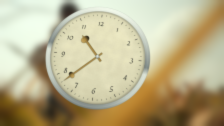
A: 10:38
